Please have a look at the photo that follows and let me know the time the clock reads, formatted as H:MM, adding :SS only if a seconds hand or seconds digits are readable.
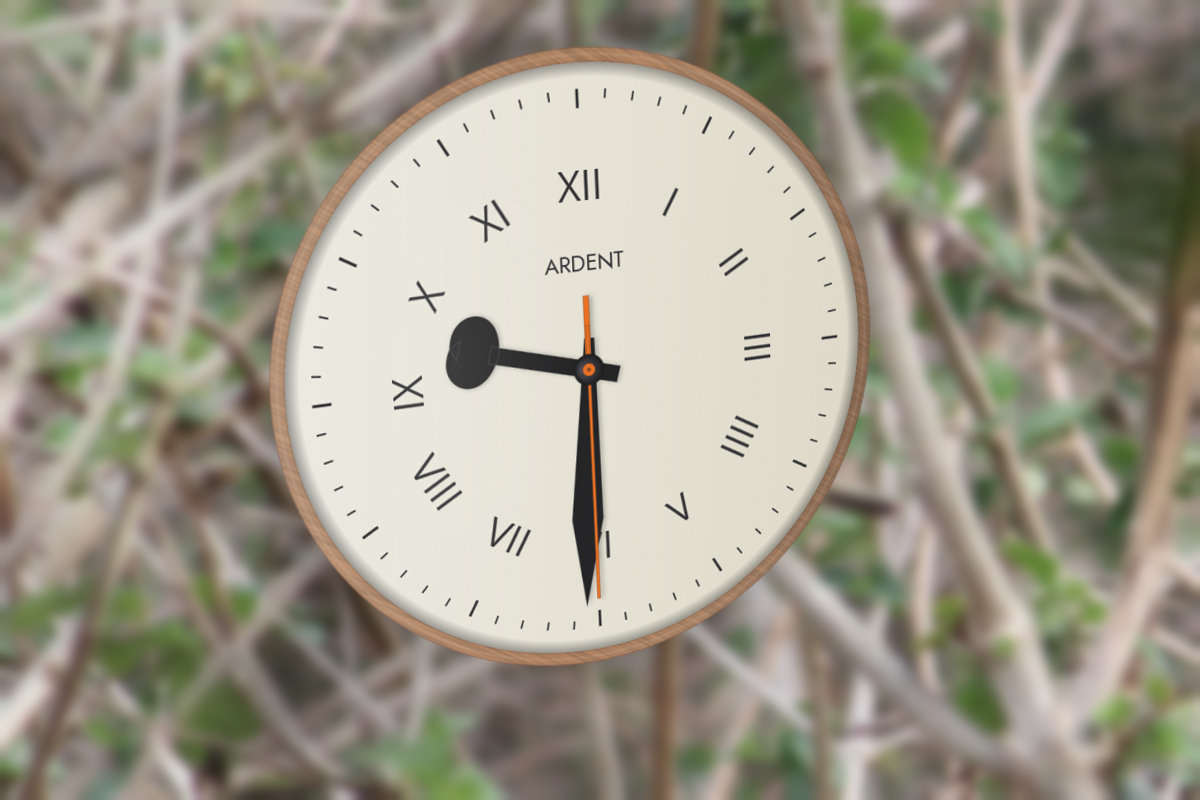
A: 9:30:30
